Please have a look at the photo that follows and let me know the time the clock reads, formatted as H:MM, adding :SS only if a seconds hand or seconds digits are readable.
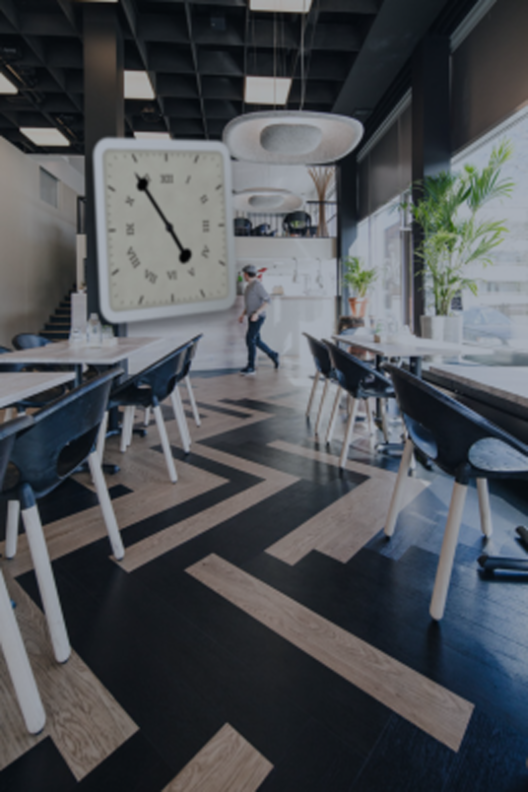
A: 4:54
